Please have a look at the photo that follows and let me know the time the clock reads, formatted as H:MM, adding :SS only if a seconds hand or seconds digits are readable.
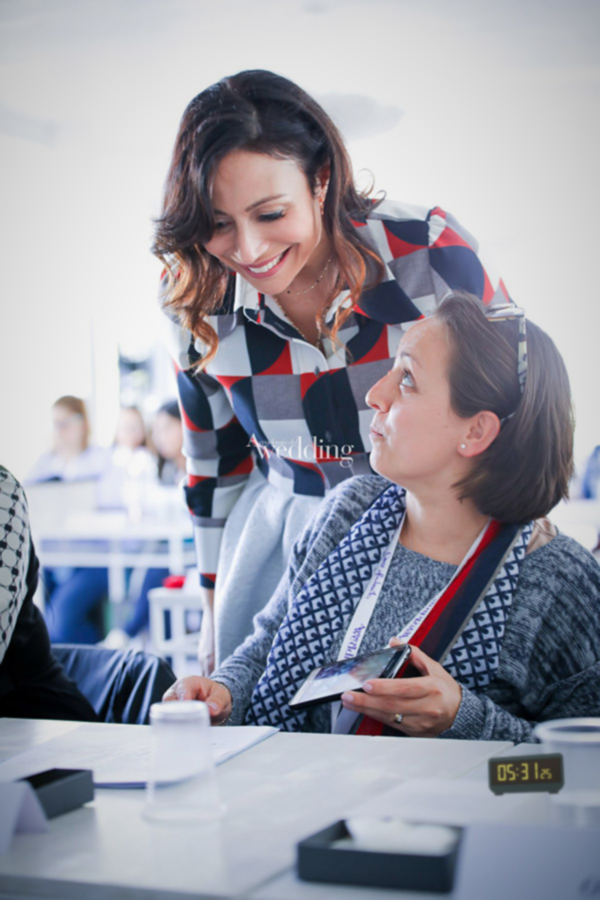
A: 5:31
